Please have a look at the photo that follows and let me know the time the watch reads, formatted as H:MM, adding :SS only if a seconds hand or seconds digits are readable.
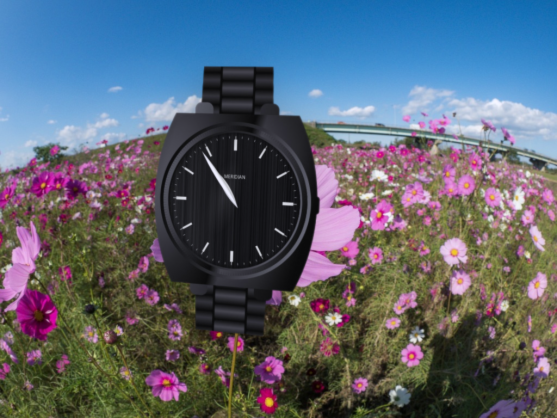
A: 10:54
